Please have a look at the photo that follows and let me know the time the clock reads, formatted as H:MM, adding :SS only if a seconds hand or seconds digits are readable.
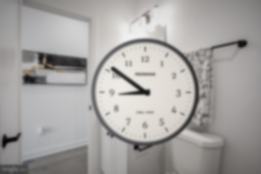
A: 8:51
